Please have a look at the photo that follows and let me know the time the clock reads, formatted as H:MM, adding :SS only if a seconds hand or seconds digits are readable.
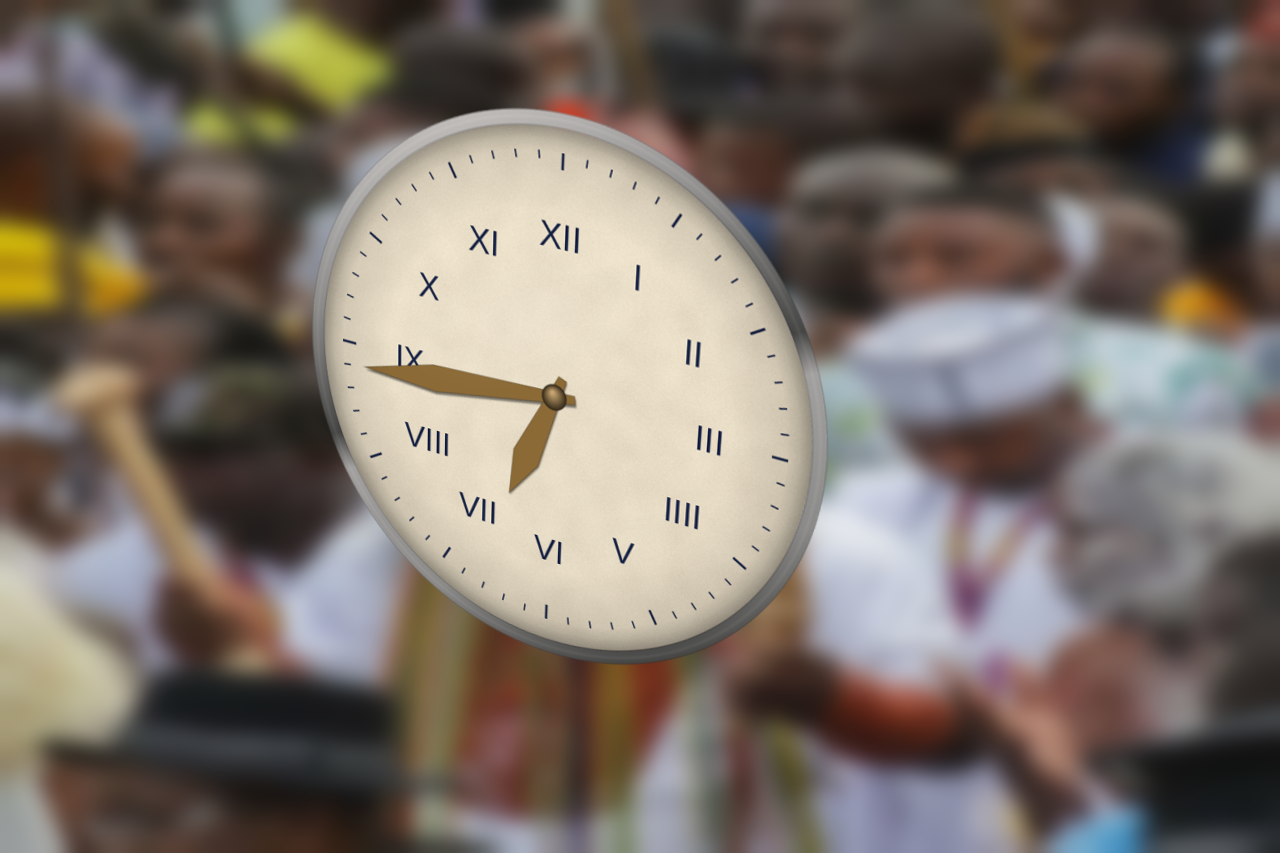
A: 6:44
